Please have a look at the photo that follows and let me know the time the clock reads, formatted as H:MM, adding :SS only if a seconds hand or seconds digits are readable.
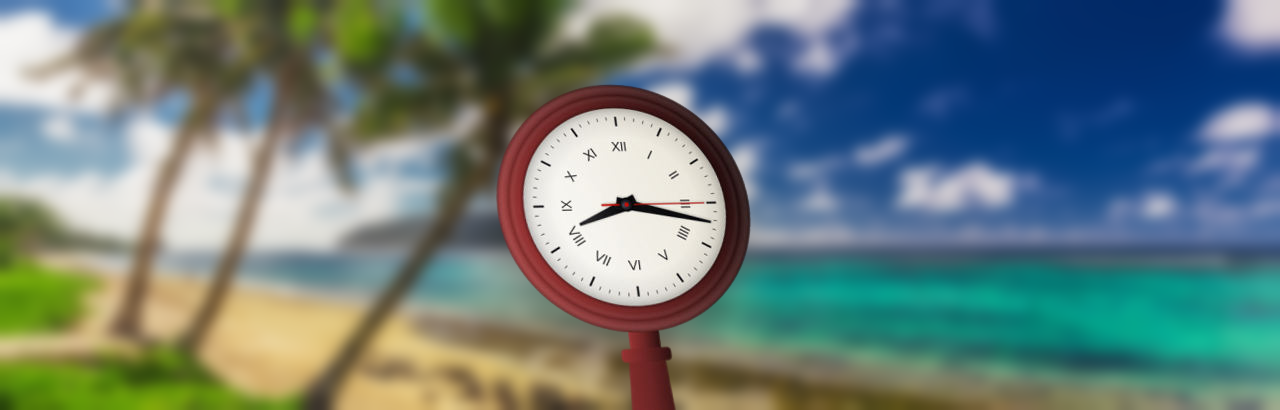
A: 8:17:15
